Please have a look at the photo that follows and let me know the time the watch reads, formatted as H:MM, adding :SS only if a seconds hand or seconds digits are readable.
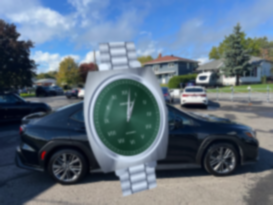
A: 1:02
